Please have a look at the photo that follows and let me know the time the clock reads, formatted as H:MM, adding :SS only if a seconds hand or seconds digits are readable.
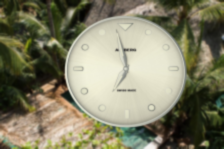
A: 6:58
